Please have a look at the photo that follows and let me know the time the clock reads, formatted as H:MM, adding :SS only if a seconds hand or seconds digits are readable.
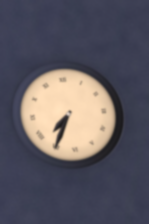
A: 7:35
